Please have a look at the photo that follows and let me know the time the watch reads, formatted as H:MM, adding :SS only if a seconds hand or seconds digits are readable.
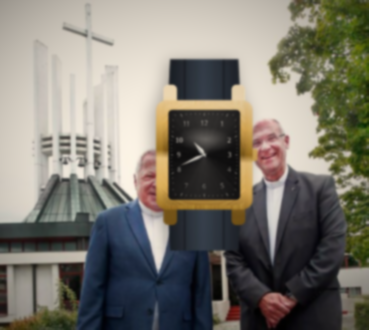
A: 10:41
